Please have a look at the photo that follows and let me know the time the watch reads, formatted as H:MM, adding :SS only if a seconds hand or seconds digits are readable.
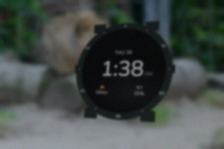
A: 1:38
